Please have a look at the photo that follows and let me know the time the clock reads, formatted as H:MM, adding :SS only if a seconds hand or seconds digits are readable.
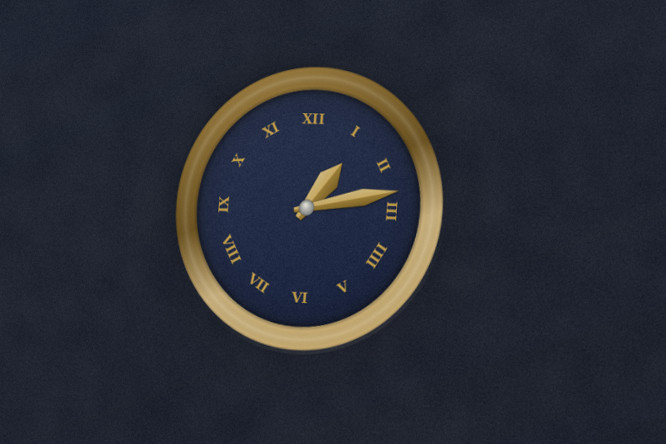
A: 1:13
